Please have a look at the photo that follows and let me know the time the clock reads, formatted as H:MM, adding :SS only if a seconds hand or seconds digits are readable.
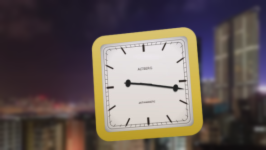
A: 9:17
